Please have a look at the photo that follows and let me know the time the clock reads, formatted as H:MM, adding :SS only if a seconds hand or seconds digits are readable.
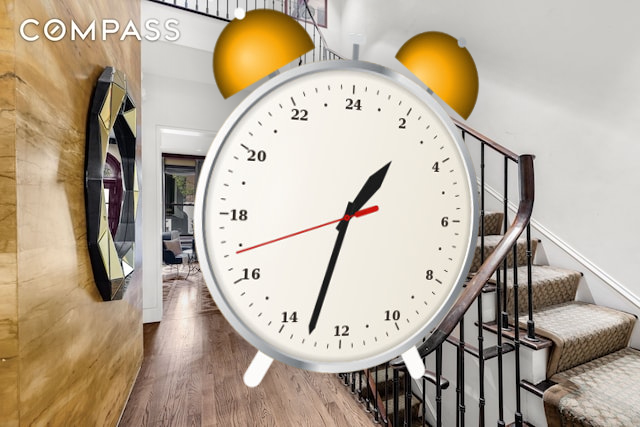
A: 2:32:42
